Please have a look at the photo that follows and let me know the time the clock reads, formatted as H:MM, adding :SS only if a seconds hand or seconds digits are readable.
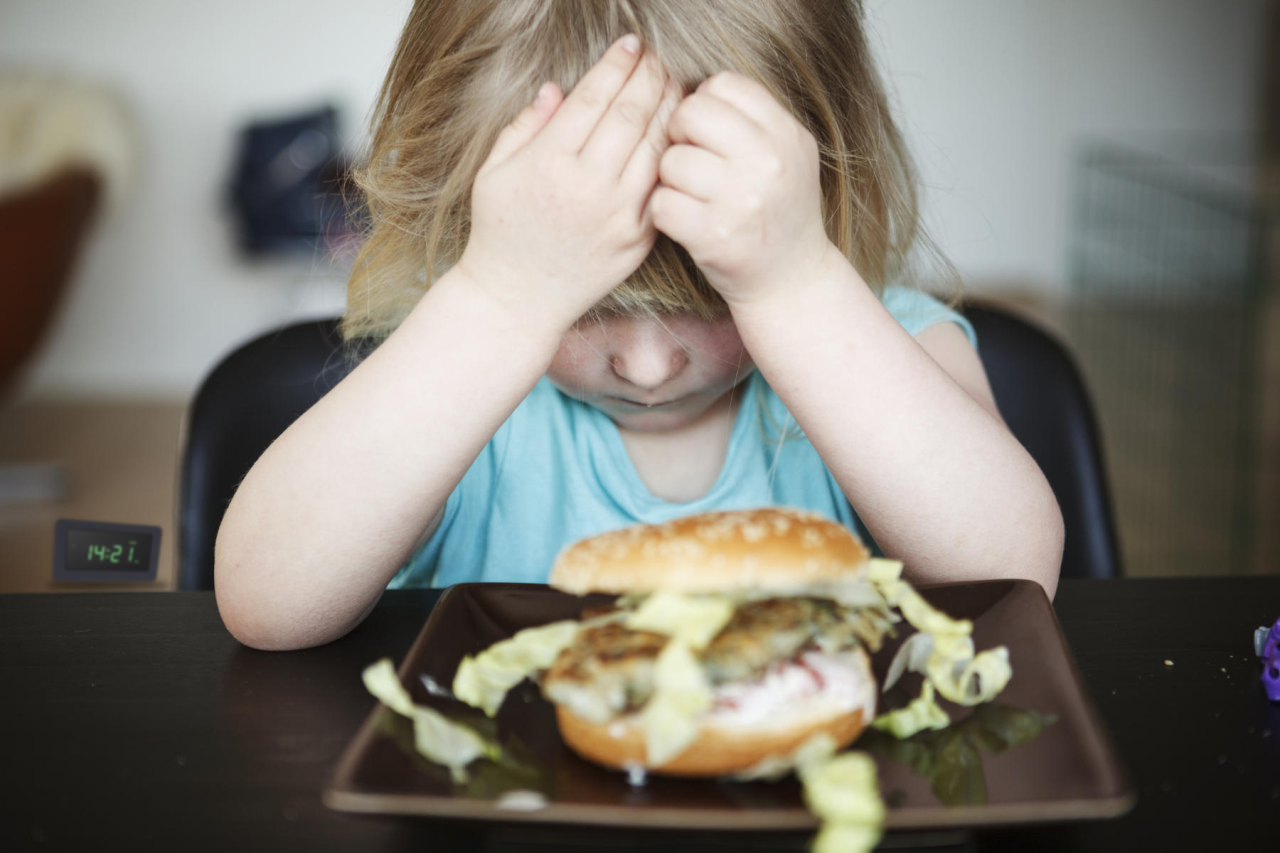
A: 14:21
